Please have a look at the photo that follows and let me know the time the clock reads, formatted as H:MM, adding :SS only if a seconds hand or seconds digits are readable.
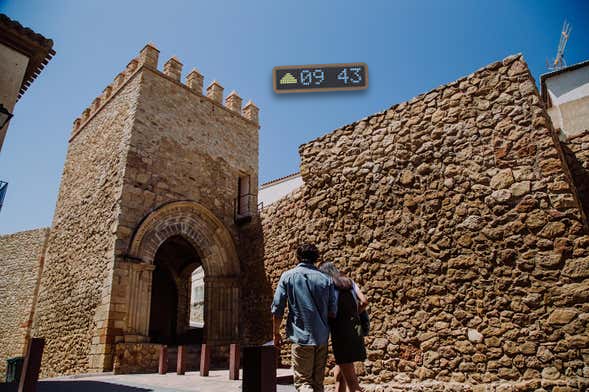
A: 9:43
